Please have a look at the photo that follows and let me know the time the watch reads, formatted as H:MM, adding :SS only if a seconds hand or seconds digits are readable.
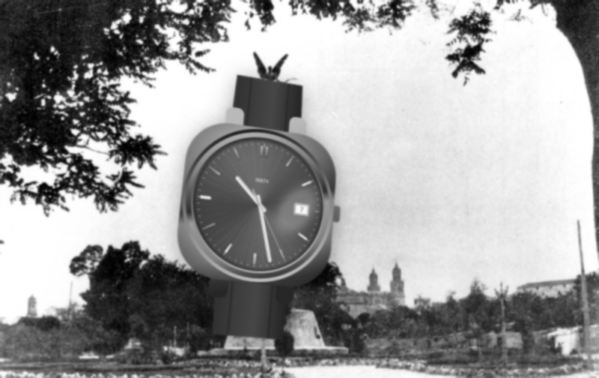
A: 10:27:25
